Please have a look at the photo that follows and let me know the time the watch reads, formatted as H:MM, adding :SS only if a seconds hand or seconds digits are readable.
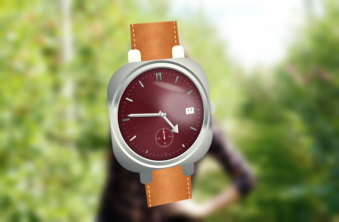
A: 4:46
